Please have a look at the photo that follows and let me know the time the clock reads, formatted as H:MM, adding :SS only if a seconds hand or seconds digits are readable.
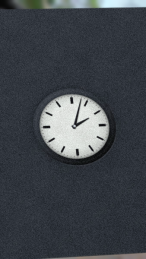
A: 2:03
